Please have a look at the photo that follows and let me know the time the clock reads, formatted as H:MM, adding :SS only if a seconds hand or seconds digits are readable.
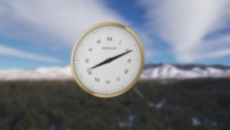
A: 8:11
